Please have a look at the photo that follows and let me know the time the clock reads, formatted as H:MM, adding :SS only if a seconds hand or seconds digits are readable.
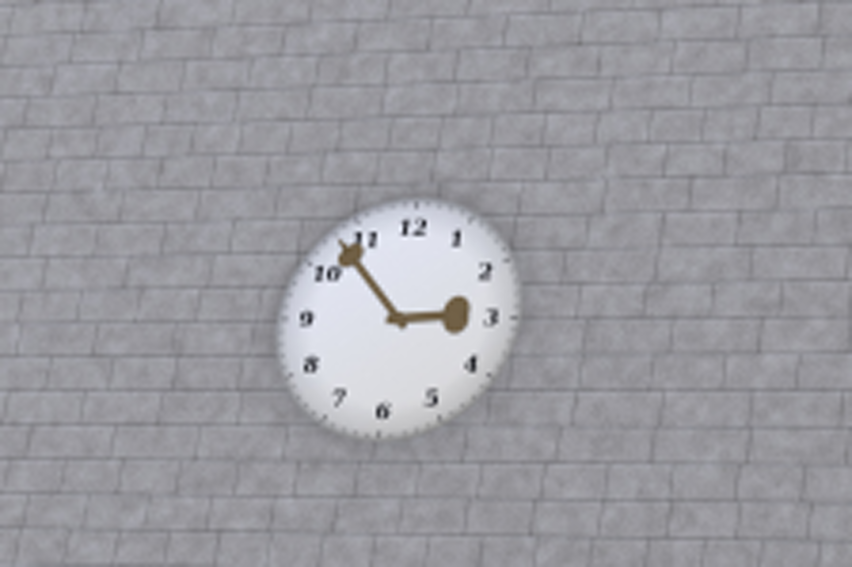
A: 2:53
